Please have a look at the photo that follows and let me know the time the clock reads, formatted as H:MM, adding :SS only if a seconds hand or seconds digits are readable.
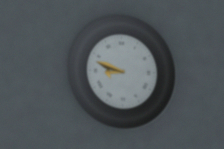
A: 8:48
